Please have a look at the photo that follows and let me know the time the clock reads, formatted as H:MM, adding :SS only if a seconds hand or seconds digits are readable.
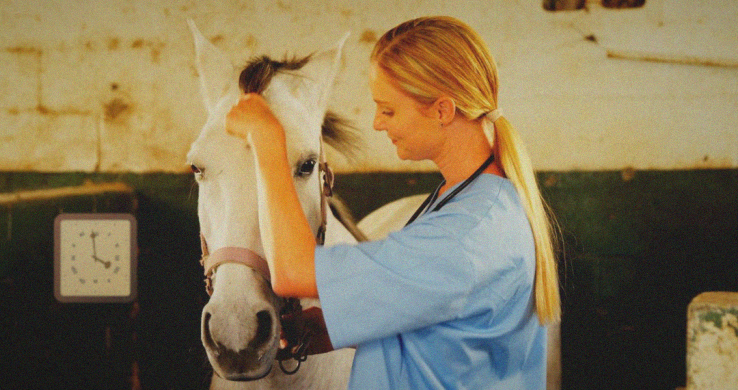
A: 3:59
